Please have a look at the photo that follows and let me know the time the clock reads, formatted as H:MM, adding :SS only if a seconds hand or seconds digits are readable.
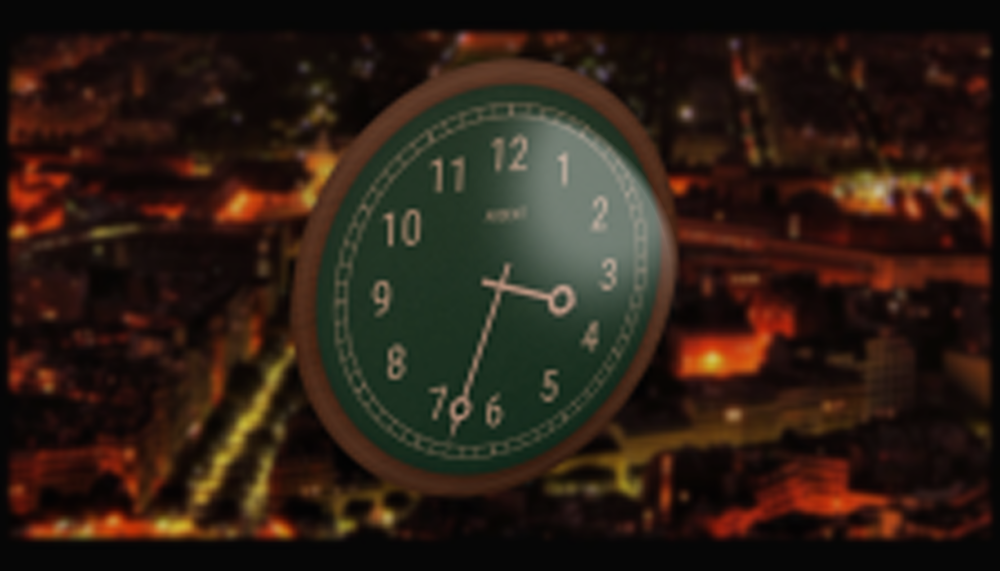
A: 3:33
